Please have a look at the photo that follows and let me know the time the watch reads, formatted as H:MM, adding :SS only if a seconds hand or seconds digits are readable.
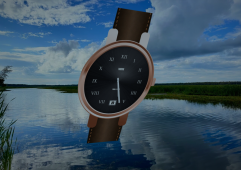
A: 5:27
